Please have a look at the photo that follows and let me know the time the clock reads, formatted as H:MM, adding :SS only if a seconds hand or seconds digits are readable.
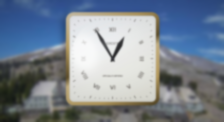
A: 12:55
